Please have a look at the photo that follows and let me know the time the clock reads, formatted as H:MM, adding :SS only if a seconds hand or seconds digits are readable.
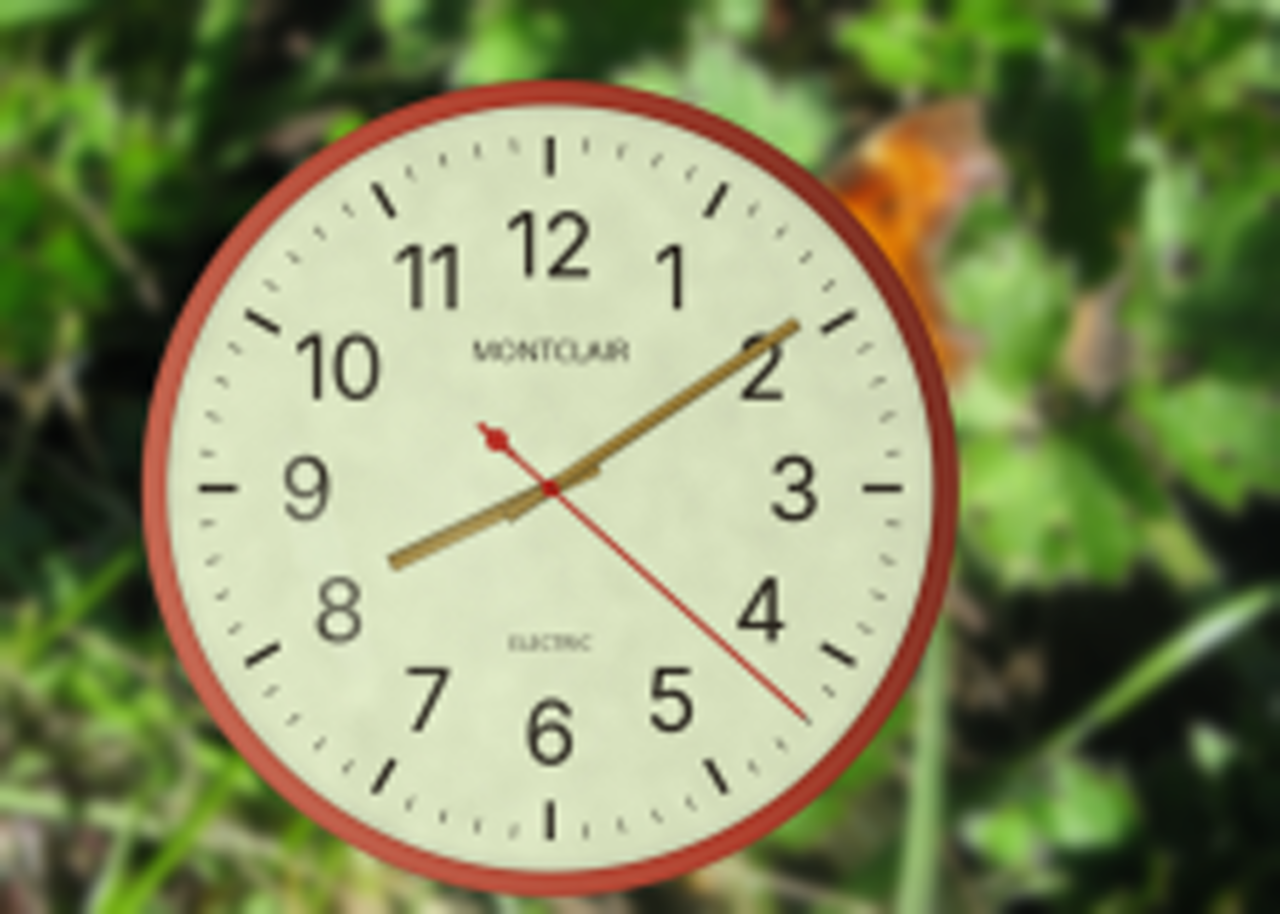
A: 8:09:22
